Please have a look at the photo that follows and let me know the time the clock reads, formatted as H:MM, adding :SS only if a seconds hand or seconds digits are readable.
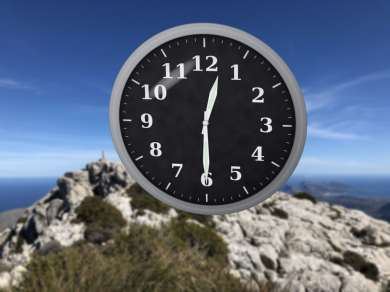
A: 12:30
